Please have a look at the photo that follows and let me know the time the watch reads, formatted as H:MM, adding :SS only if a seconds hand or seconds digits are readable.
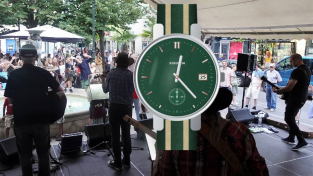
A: 12:23
